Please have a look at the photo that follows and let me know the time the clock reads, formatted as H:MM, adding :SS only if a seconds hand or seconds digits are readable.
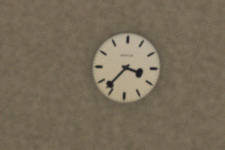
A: 3:37
